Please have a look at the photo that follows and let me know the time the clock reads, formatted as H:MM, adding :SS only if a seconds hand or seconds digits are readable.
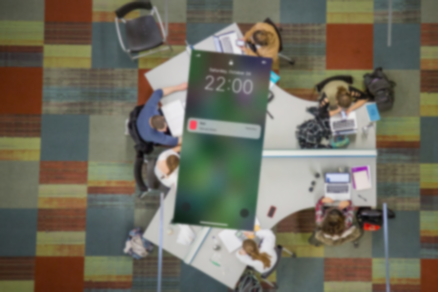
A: 22:00
